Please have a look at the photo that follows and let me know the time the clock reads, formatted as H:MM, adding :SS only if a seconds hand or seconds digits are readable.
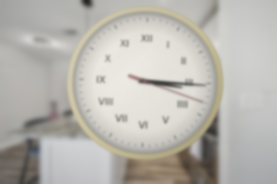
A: 3:15:18
